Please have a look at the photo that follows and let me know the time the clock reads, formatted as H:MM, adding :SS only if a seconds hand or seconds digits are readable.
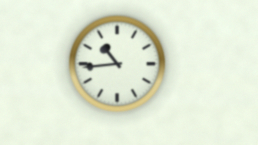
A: 10:44
